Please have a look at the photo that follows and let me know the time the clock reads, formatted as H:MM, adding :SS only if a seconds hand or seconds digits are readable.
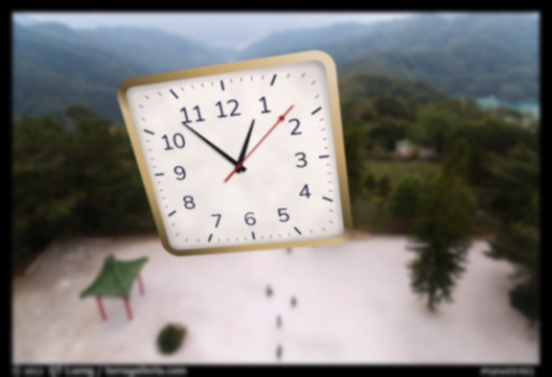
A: 12:53:08
